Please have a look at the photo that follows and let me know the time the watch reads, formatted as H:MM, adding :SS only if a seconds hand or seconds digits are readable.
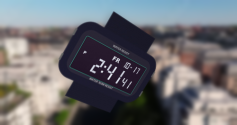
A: 2:41:41
